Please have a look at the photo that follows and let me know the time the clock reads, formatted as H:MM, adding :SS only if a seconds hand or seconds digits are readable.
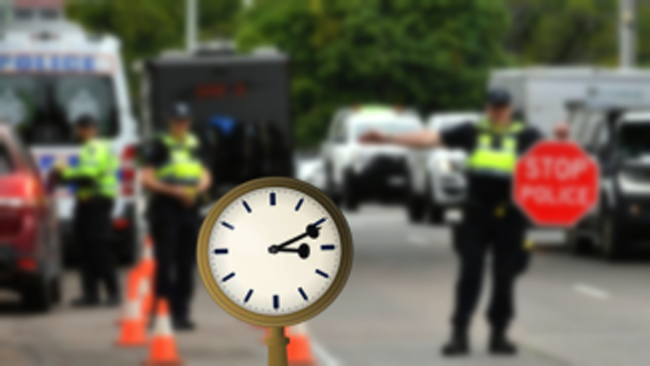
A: 3:11
